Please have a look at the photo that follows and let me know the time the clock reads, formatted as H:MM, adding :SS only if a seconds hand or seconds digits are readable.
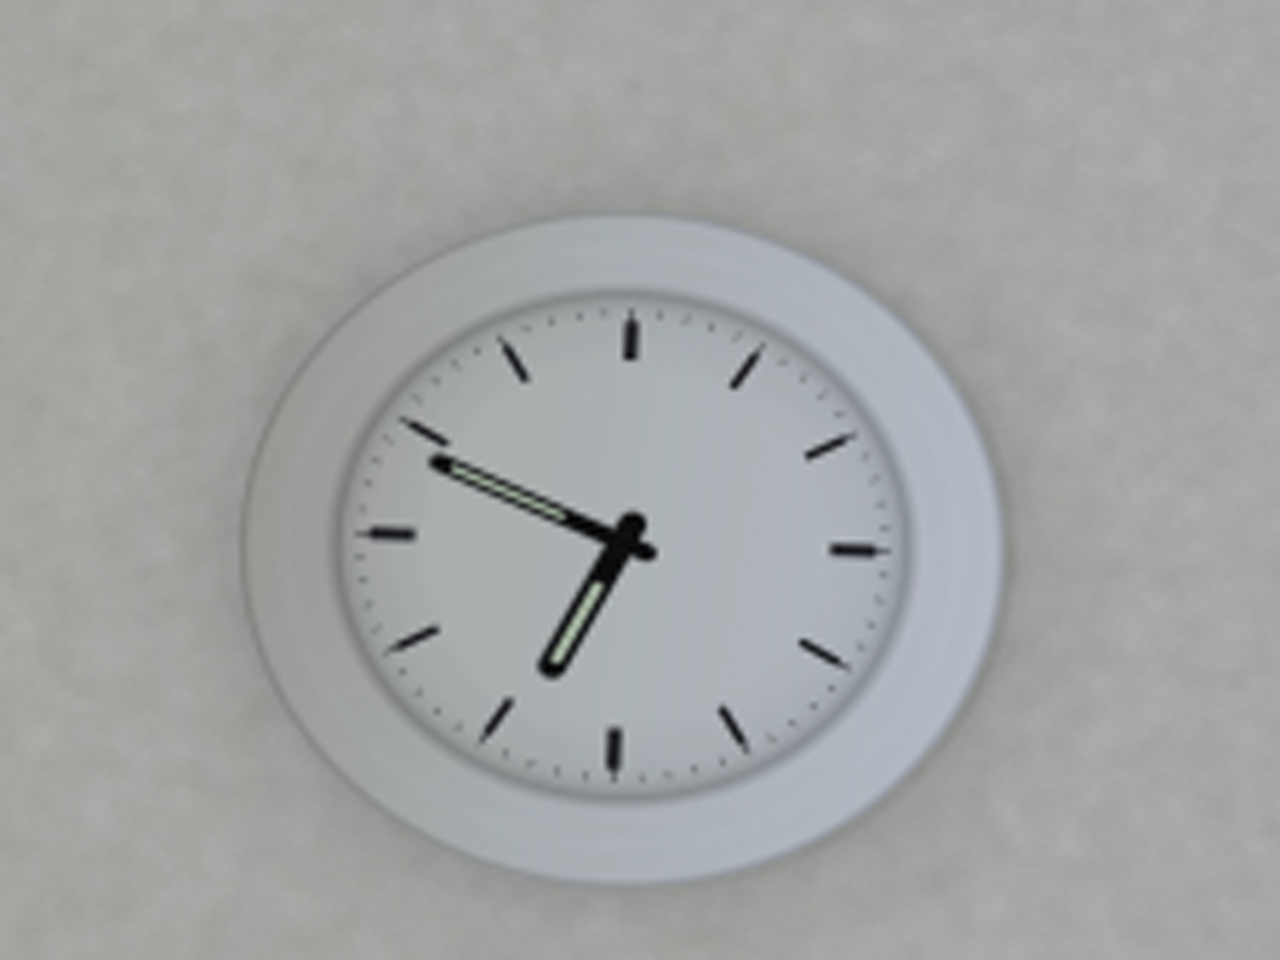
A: 6:49
